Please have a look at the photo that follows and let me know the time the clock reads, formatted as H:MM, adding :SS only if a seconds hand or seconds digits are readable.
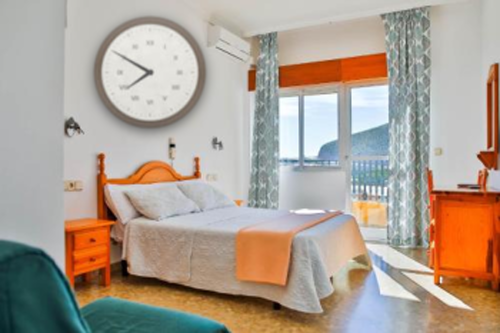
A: 7:50
